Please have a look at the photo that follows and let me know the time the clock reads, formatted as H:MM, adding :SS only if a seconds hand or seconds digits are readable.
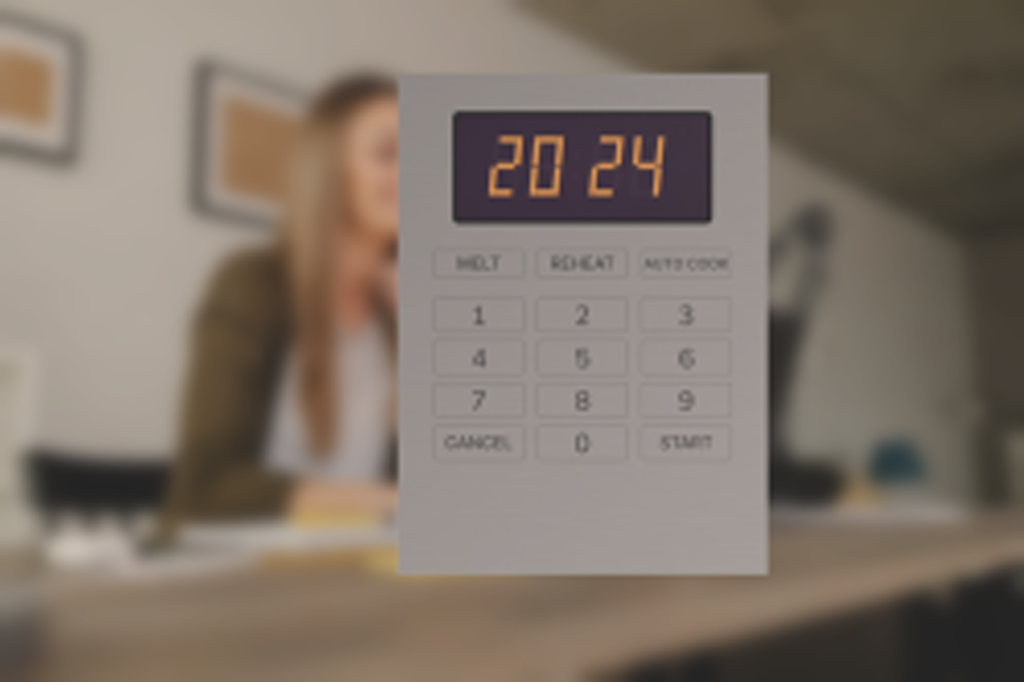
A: 20:24
